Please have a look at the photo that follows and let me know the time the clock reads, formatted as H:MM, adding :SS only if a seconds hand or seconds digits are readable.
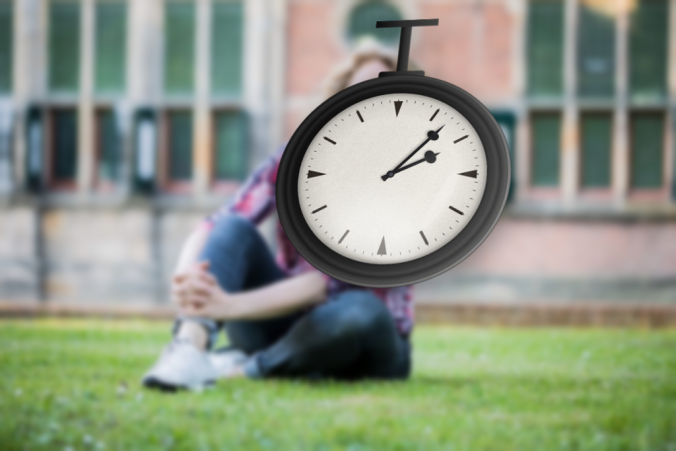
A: 2:07
